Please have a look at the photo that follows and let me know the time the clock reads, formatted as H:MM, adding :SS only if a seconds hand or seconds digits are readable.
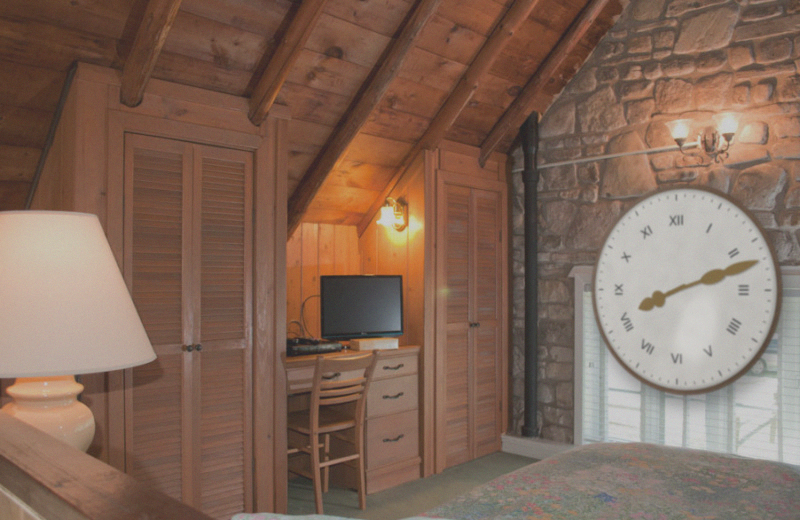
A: 8:12
